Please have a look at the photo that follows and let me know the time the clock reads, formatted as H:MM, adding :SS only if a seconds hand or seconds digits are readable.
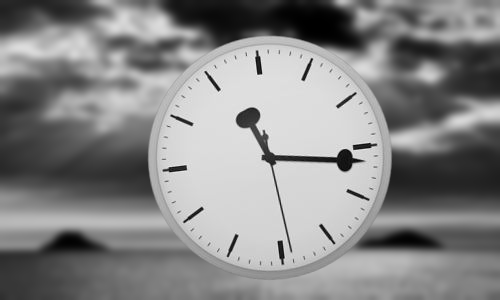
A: 11:16:29
